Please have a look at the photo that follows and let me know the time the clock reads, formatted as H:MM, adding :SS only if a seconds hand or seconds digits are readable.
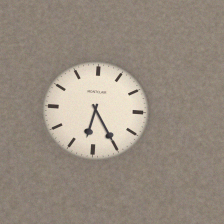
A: 6:25
